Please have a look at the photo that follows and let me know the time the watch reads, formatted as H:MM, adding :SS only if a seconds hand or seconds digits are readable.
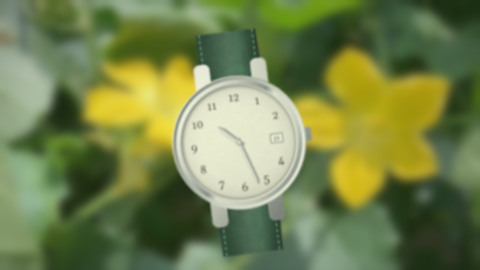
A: 10:27
